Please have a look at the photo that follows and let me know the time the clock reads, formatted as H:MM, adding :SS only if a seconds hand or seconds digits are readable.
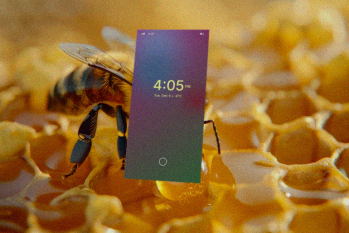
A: 4:05
